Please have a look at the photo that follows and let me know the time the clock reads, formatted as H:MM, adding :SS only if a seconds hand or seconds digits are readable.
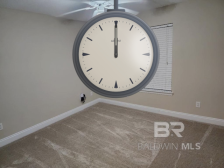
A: 12:00
